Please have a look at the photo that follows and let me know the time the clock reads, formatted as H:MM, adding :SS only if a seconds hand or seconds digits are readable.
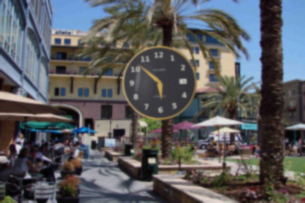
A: 5:52
